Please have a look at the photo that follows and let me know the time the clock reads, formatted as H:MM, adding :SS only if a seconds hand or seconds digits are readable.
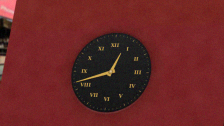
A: 12:42
